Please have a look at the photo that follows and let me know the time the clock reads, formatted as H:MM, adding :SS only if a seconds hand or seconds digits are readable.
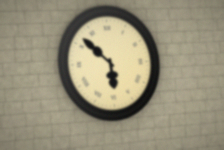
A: 5:52
